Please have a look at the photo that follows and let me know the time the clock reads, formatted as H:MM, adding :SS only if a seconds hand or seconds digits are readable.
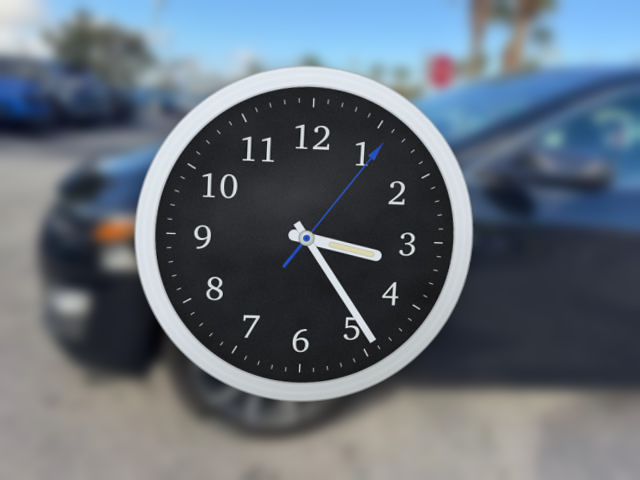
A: 3:24:06
